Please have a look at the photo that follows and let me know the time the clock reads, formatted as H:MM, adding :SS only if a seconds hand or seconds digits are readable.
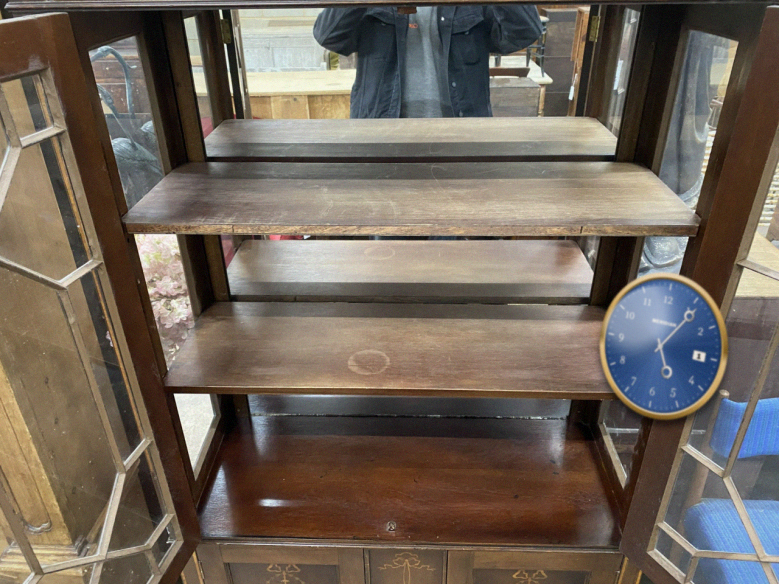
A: 5:06
